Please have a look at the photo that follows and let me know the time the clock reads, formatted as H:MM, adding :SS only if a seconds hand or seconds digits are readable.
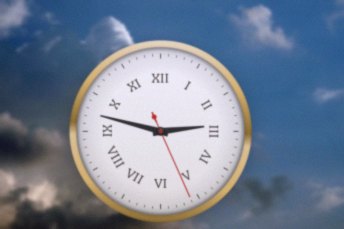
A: 2:47:26
